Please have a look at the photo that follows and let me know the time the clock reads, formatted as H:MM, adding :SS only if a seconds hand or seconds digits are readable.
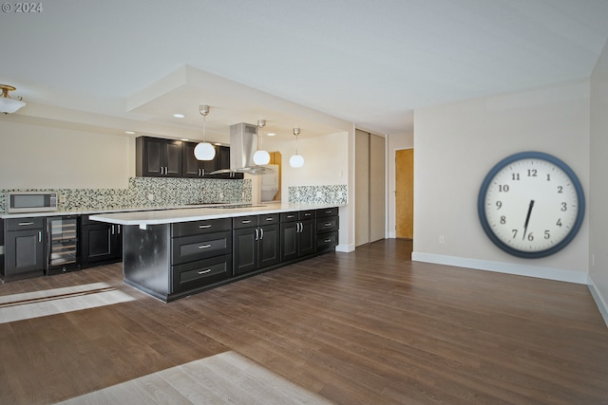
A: 6:32
